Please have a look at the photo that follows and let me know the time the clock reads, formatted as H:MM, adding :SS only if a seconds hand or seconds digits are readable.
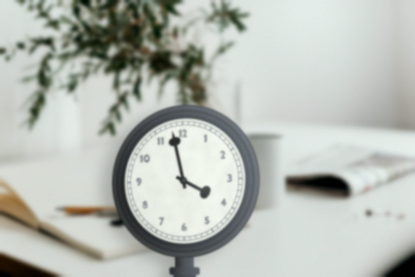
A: 3:58
